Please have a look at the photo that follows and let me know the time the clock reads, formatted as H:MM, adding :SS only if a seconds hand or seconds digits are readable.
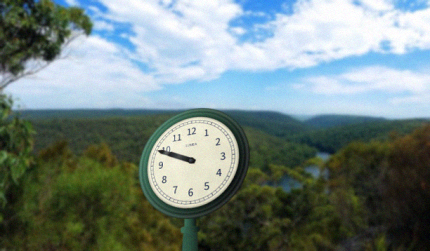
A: 9:49
